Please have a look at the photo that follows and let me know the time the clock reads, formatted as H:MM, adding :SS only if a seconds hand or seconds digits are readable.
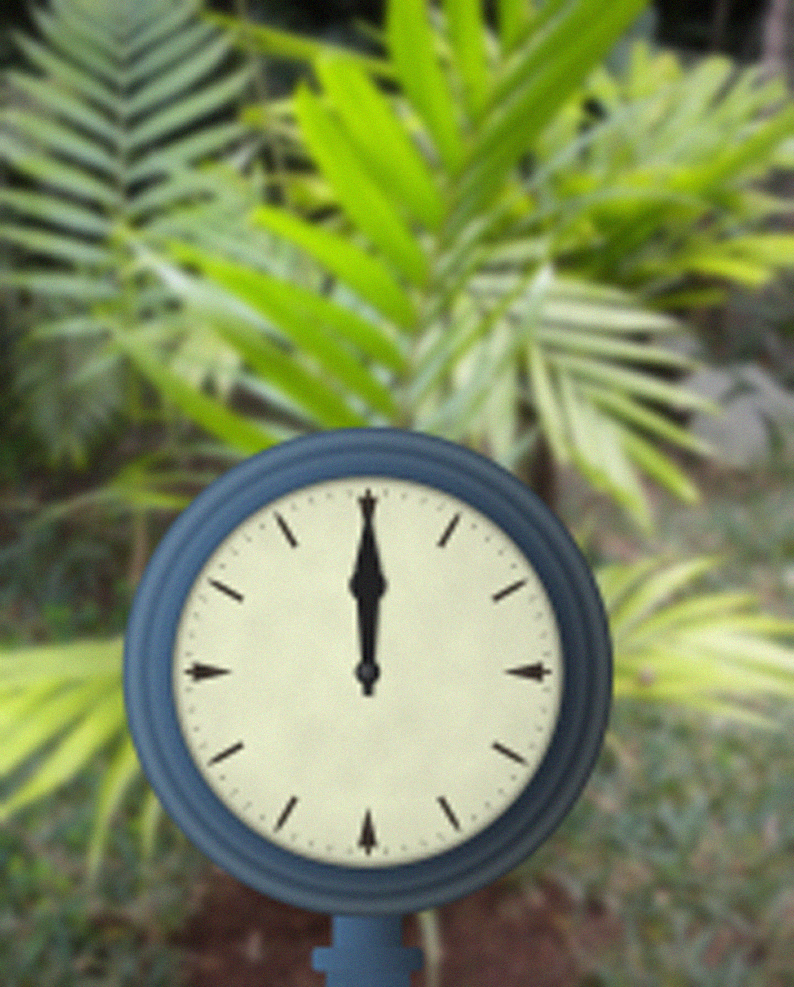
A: 12:00
